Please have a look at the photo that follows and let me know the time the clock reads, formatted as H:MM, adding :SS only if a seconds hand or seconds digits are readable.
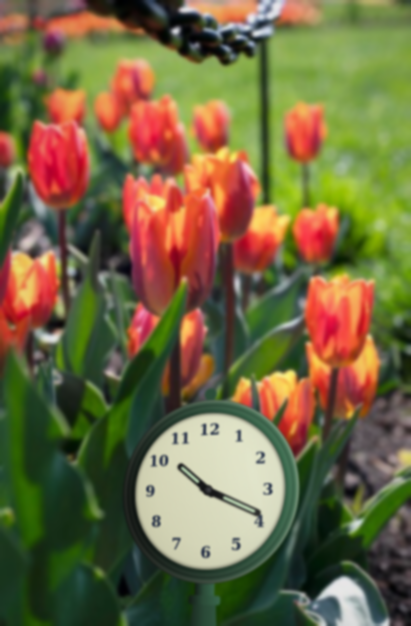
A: 10:19
